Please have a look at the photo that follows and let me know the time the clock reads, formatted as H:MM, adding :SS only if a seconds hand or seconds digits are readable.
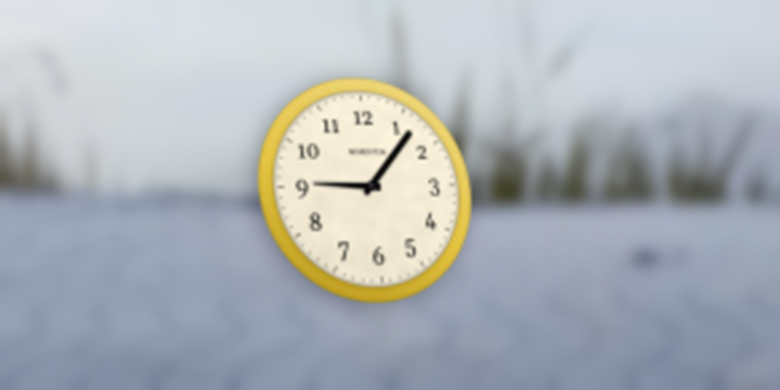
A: 9:07
